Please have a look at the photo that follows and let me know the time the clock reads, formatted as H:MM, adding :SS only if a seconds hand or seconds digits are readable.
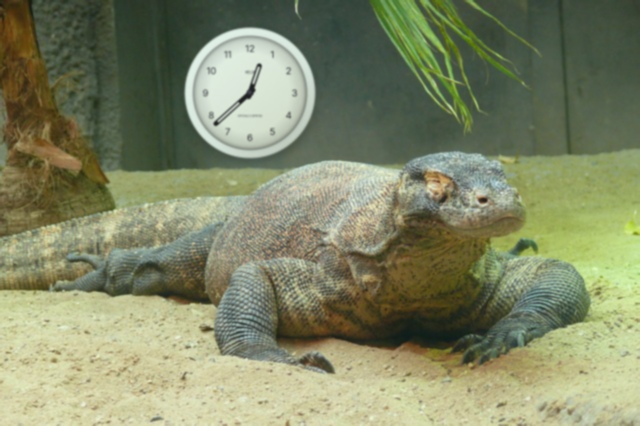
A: 12:38
